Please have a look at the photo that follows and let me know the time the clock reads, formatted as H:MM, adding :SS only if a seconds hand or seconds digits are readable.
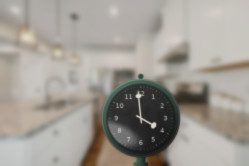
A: 3:59
